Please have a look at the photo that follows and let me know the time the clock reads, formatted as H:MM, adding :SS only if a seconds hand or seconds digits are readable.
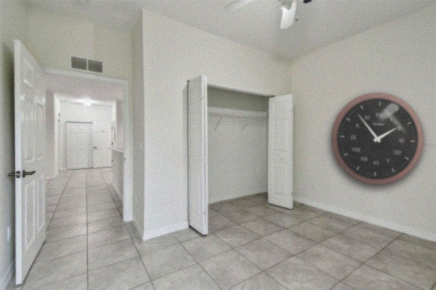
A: 1:53
